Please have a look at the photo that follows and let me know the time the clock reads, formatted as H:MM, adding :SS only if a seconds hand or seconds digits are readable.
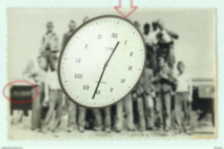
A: 12:31
